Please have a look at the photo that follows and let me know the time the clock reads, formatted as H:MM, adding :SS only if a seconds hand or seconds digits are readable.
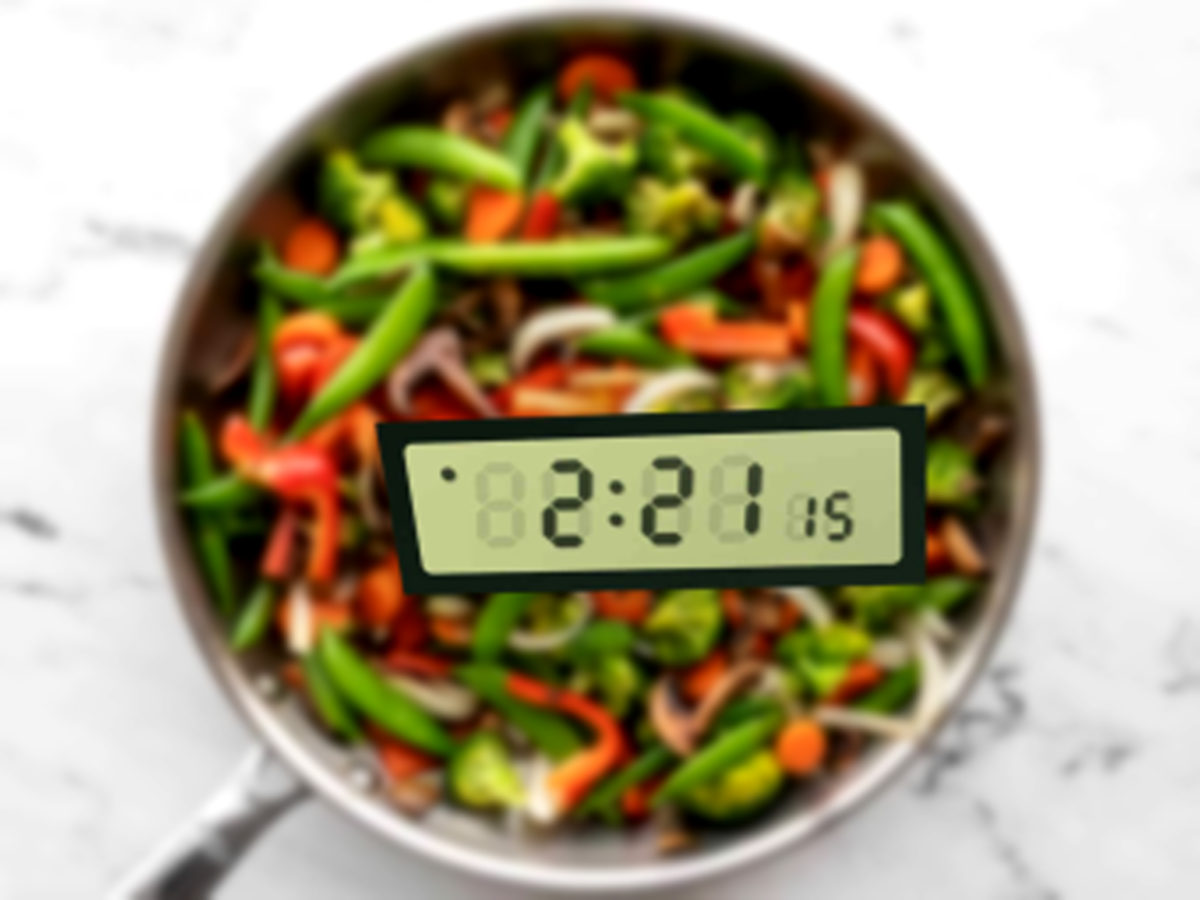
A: 2:21:15
